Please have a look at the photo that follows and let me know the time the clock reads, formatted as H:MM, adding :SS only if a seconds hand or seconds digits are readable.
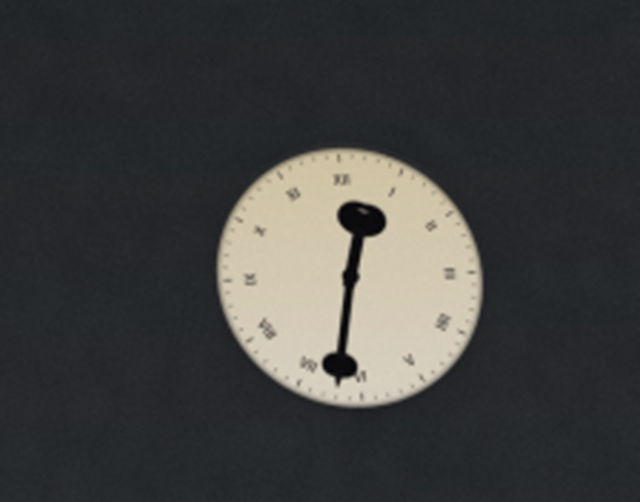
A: 12:32
